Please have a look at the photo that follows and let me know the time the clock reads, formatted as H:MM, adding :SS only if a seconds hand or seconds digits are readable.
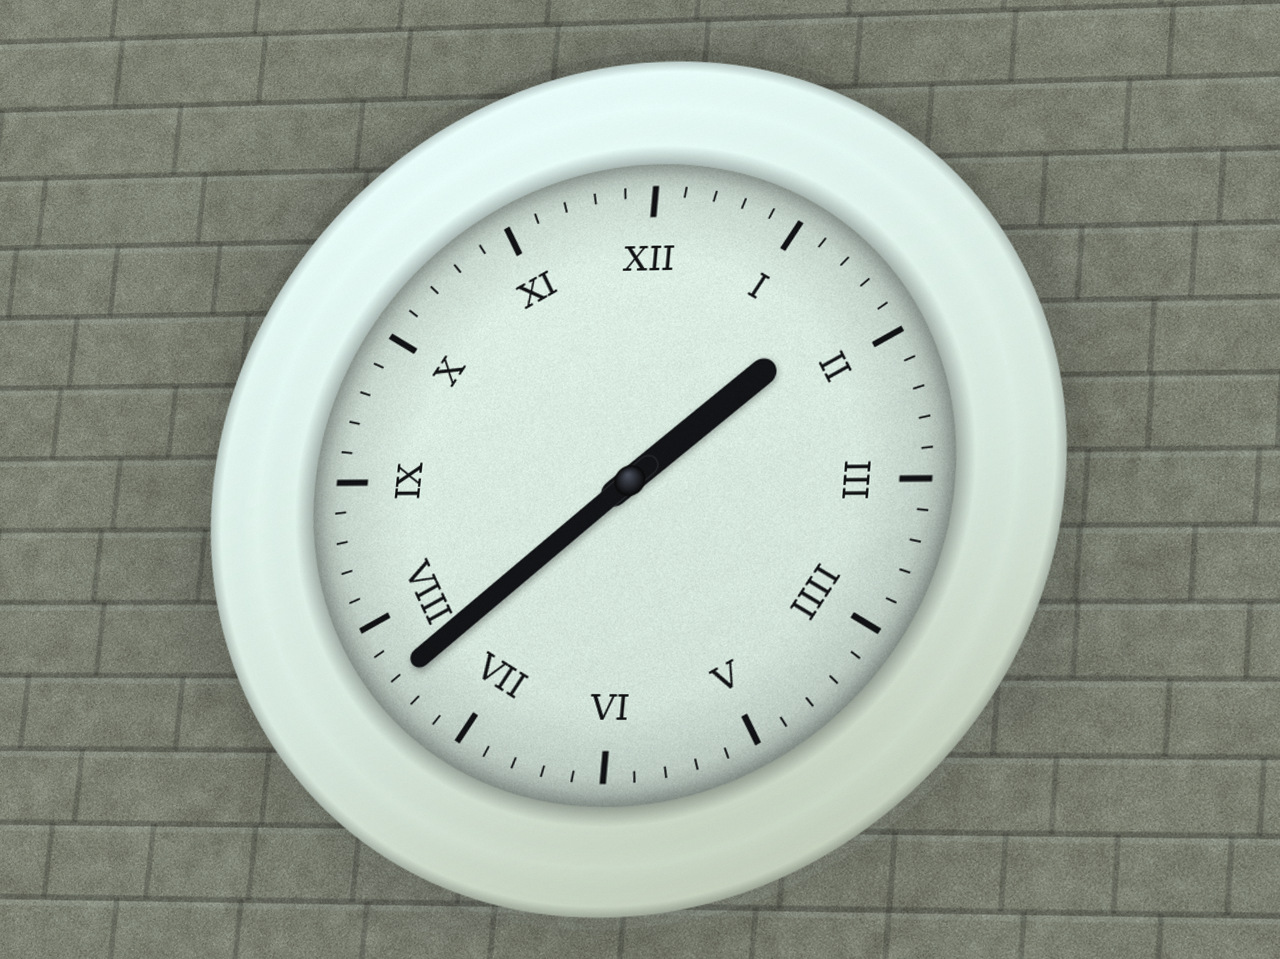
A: 1:38
